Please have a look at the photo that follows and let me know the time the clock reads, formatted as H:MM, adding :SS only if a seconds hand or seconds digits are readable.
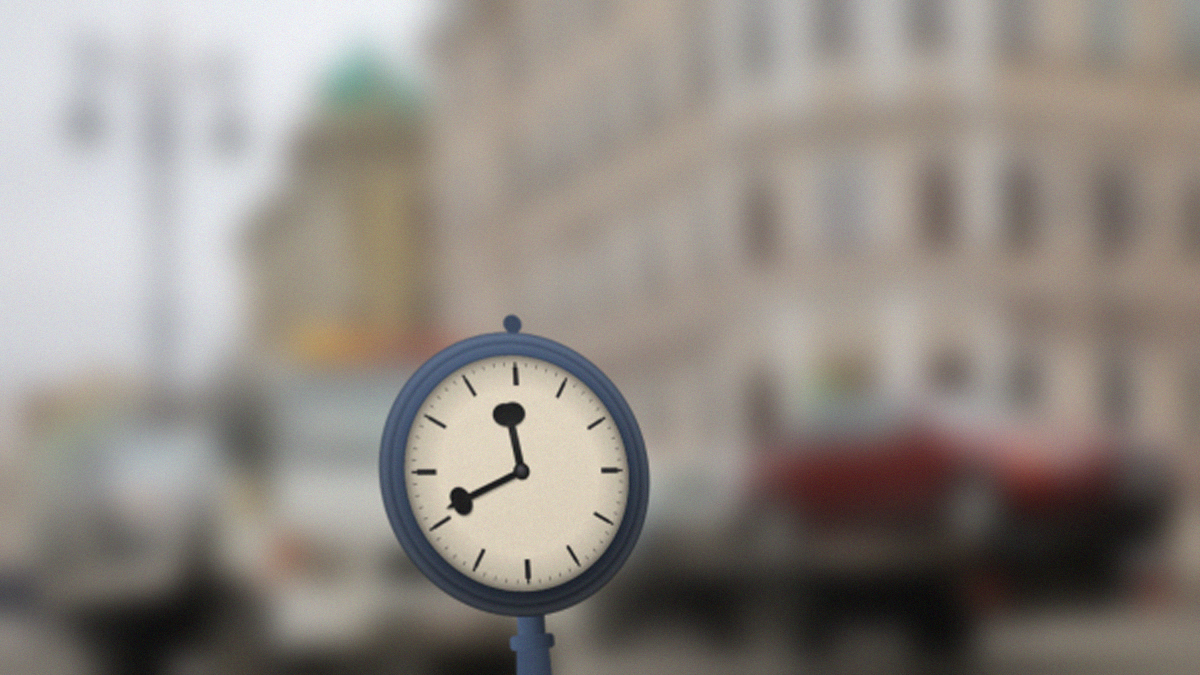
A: 11:41
